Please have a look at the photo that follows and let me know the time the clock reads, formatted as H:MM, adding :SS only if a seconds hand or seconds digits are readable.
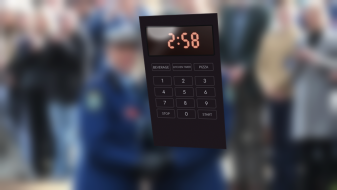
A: 2:58
